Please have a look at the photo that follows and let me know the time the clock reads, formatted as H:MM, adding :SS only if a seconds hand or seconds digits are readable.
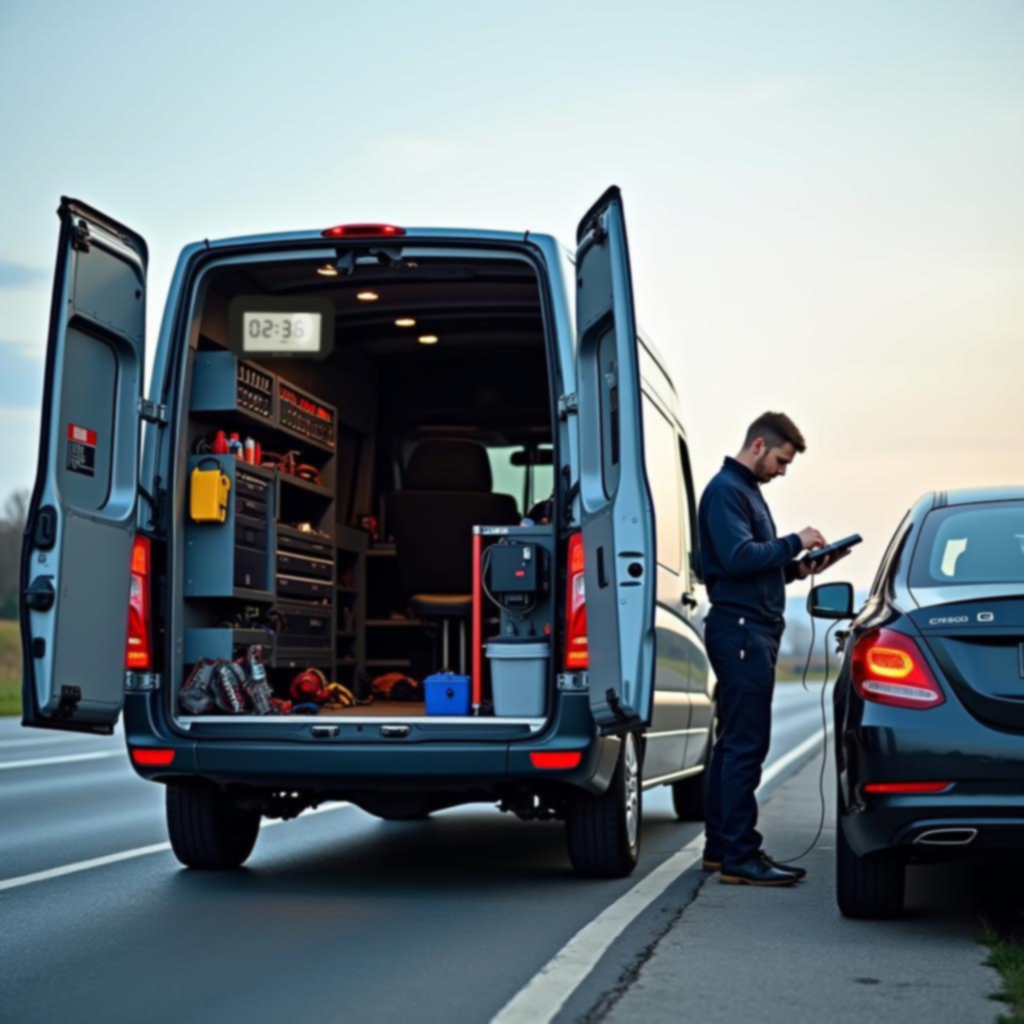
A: 2:36
